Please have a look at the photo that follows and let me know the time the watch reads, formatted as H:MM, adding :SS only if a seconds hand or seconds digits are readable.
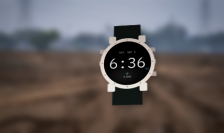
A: 6:36
